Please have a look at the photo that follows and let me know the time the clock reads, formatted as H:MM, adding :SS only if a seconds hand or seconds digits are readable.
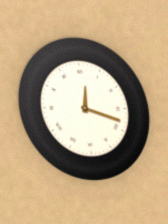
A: 12:18
